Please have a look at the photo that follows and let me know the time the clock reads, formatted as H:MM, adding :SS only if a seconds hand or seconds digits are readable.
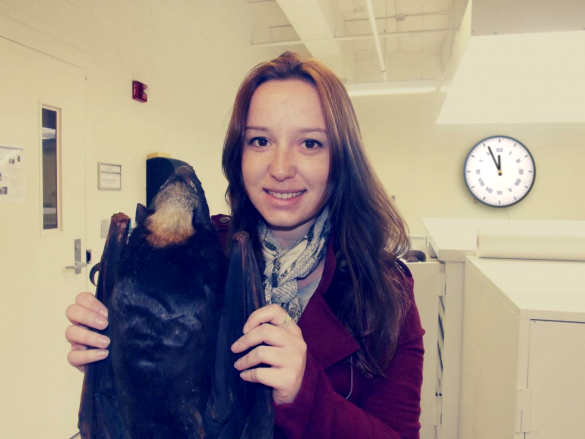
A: 11:56
